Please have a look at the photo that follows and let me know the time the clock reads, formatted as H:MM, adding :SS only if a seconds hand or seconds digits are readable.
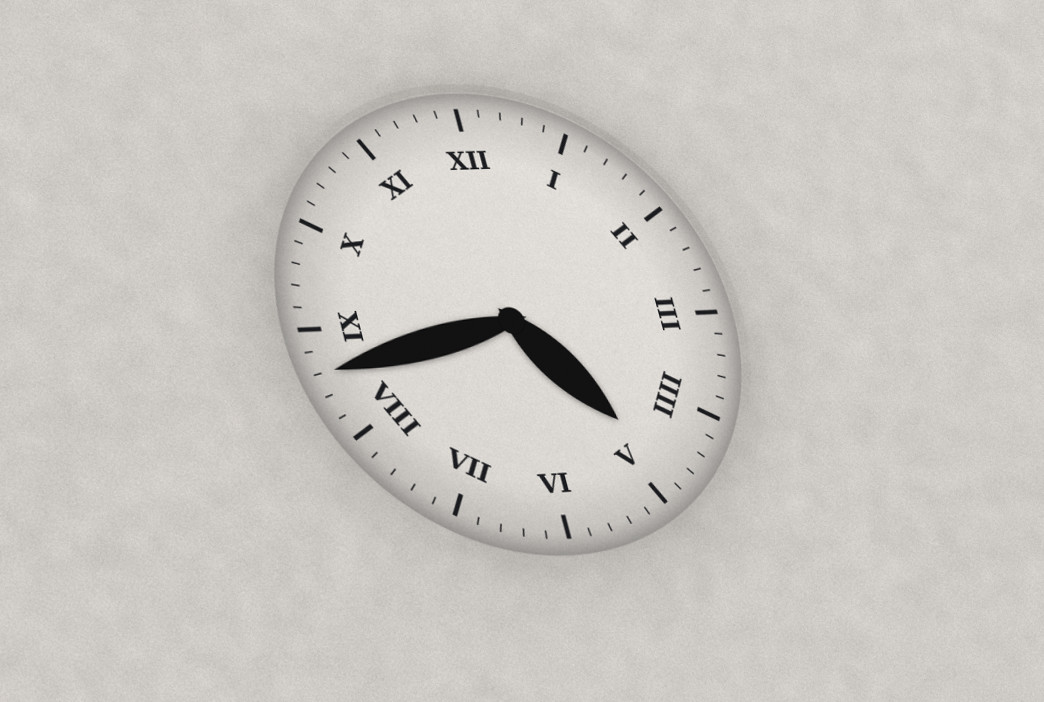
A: 4:43
